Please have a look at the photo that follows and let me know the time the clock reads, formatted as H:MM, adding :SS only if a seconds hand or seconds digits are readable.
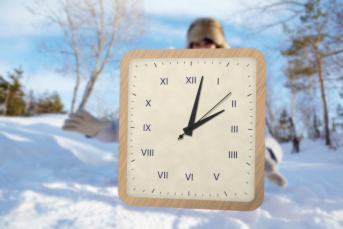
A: 2:02:08
